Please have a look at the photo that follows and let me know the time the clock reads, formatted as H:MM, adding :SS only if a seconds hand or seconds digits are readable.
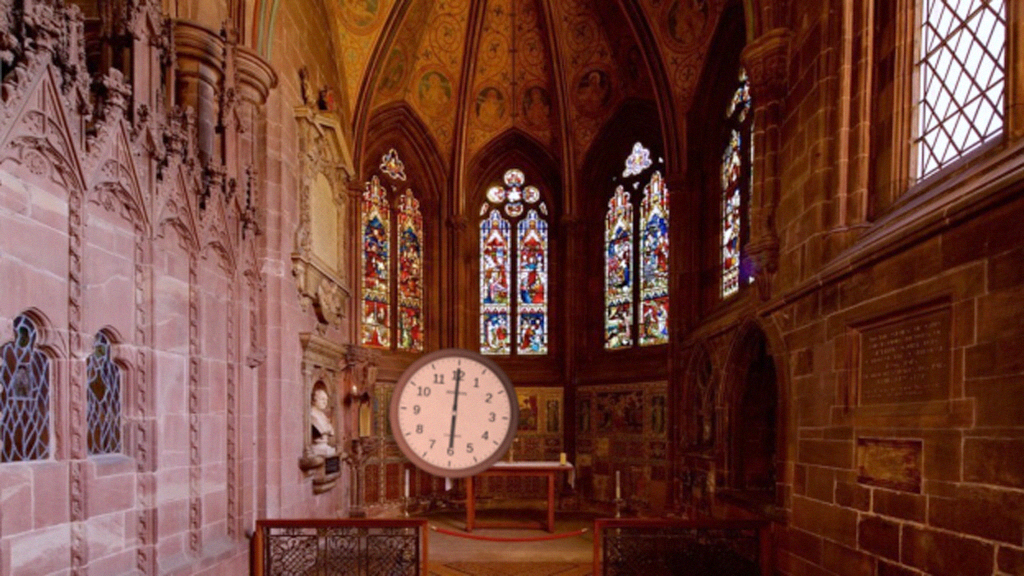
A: 6:00
